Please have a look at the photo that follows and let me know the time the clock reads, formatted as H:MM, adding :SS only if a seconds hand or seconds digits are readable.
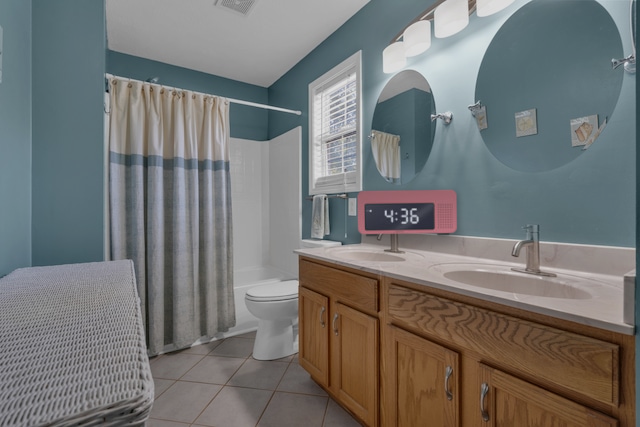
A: 4:36
